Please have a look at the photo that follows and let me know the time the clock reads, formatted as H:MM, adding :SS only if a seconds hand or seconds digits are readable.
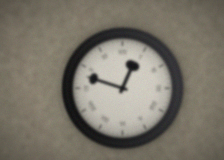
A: 12:48
